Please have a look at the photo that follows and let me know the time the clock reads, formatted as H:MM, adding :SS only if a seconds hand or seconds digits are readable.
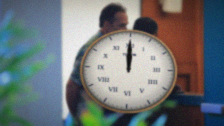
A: 12:00
